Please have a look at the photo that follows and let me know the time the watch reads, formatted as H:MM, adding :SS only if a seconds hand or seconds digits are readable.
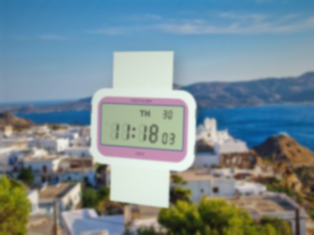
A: 11:18:03
